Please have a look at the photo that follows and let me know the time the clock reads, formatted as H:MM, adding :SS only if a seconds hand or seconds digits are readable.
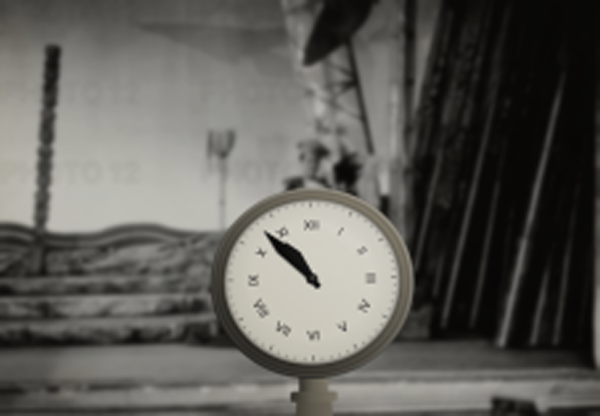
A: 10:53
